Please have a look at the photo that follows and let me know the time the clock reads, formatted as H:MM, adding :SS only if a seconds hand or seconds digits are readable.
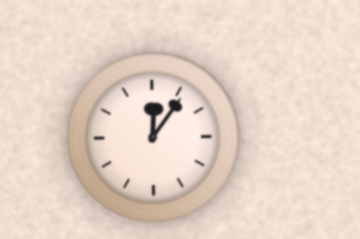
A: 12:06
